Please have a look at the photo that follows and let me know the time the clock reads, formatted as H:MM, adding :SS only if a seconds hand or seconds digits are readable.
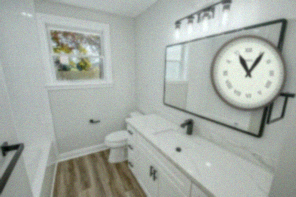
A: 11:06
